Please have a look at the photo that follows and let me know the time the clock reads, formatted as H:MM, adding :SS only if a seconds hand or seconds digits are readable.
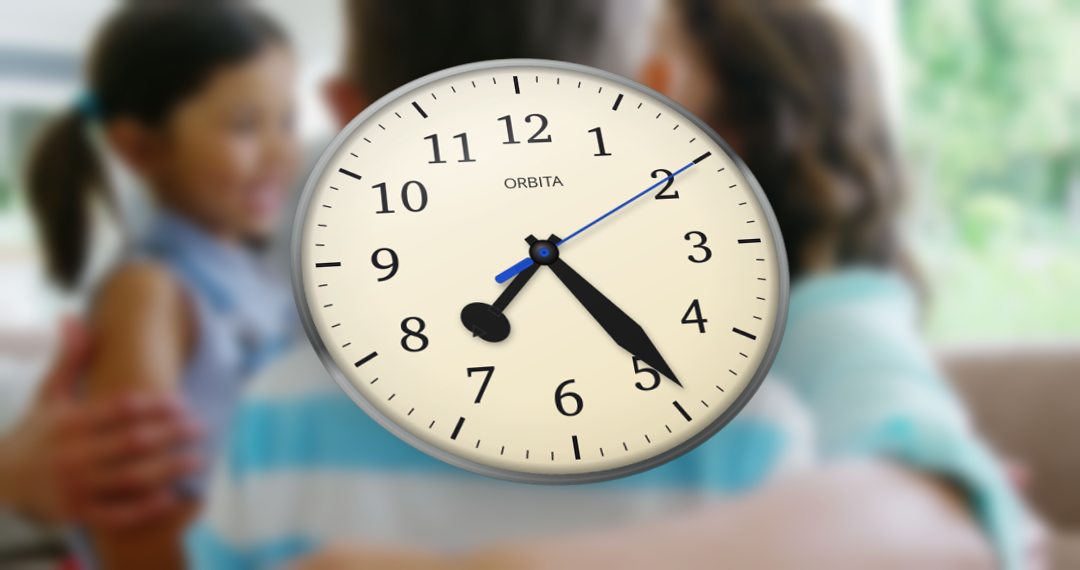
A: 7:24:10
